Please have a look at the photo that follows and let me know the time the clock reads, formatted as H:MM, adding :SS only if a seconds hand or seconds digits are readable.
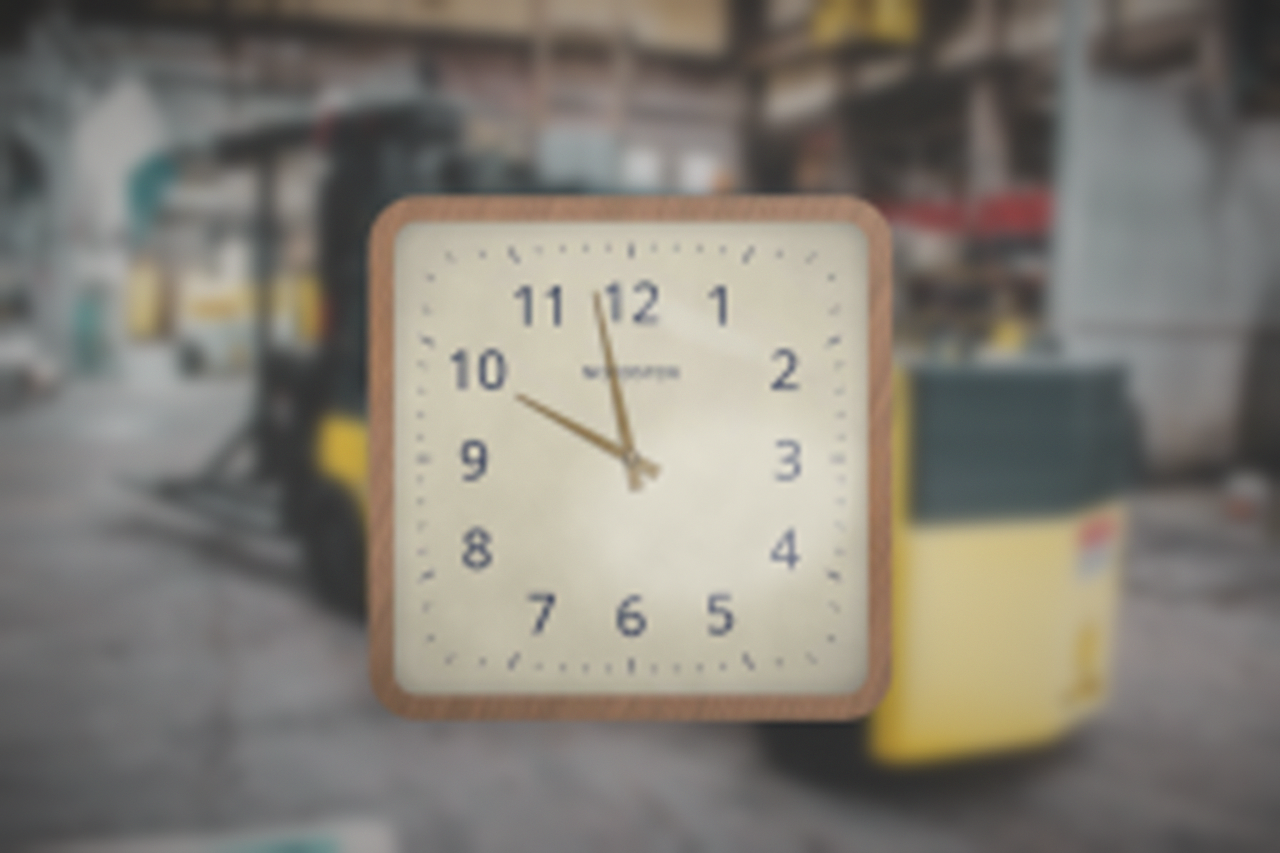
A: 9:58
